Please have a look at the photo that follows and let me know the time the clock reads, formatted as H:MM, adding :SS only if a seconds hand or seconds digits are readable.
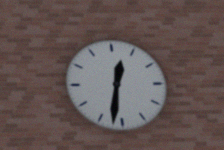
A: 12:32
